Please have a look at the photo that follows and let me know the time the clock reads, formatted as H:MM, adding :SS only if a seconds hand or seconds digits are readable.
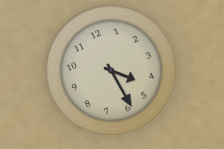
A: 4:29
